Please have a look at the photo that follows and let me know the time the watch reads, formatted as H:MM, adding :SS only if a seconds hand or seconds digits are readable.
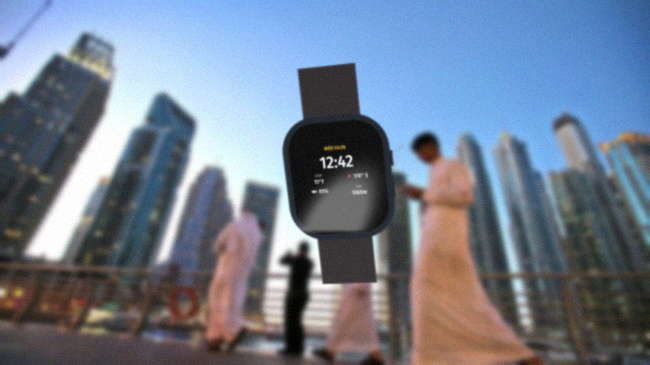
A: 12:42
